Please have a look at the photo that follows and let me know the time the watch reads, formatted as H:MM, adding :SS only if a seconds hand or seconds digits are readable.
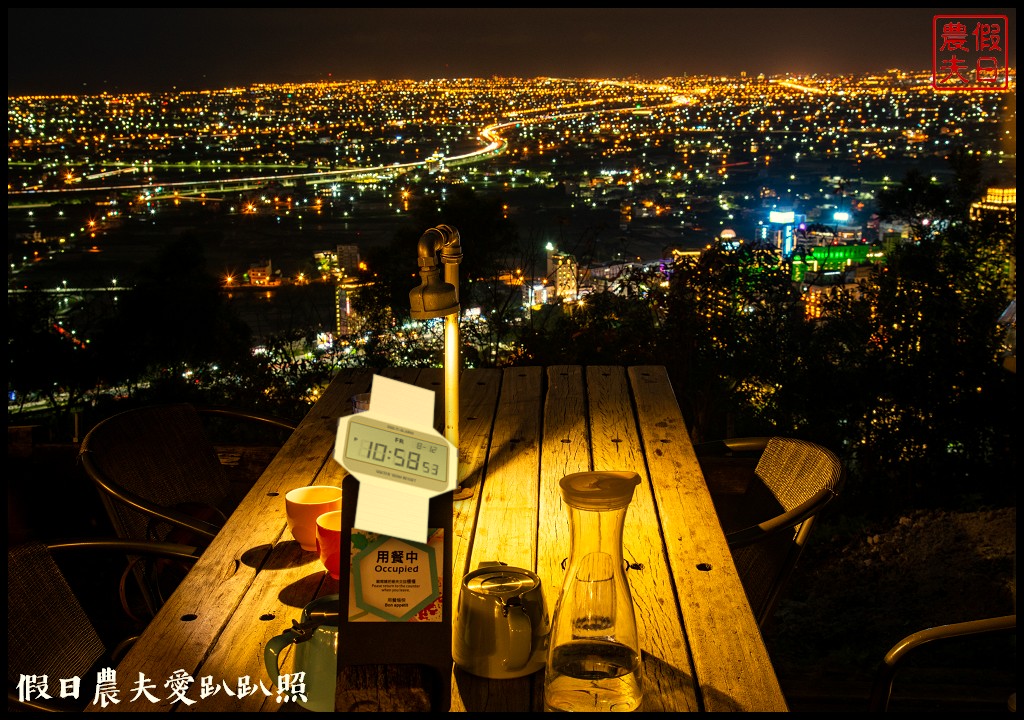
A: 10:58:53
